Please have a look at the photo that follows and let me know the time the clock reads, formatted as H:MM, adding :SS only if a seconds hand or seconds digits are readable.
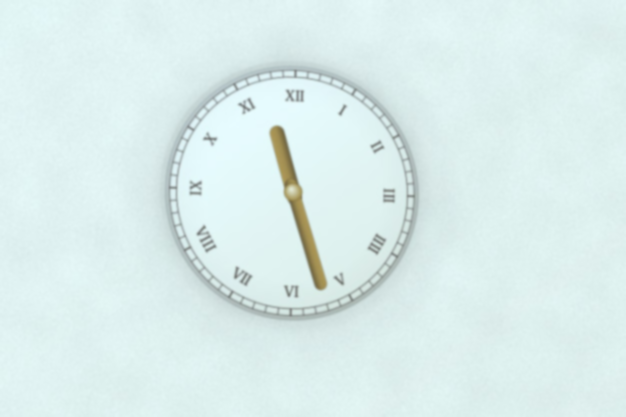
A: 11:27
